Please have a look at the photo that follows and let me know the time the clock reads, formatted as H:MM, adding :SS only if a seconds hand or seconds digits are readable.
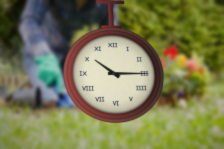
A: 10:15
